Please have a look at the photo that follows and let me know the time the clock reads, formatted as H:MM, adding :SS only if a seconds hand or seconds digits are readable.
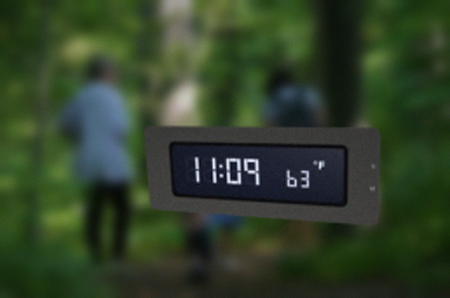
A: 11:09
